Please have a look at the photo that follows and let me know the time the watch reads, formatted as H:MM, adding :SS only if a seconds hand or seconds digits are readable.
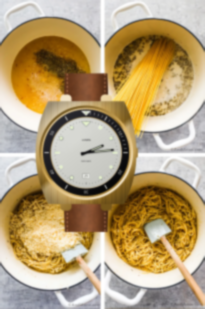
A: 2:14
